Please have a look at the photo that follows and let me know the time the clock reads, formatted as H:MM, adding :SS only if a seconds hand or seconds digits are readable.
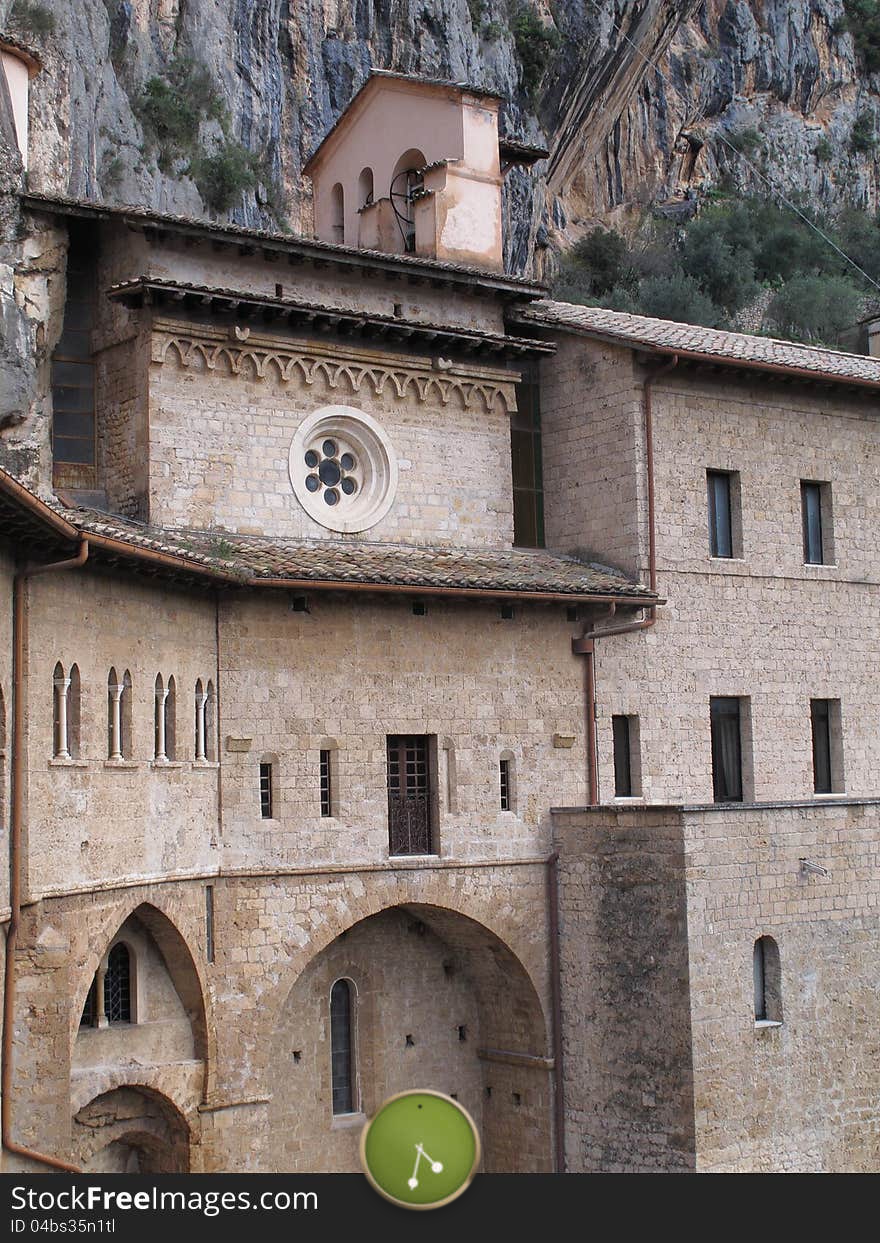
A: 4:32
